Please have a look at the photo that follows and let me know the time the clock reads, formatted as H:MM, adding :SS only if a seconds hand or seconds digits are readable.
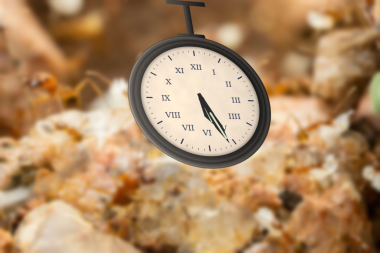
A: 5:26
